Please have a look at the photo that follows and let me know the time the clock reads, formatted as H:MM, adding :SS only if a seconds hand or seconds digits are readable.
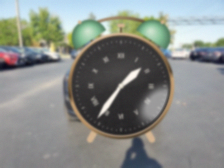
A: 1:36
